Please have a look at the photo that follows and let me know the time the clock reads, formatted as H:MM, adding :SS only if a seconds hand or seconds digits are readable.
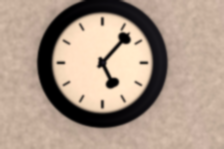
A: 5:07
